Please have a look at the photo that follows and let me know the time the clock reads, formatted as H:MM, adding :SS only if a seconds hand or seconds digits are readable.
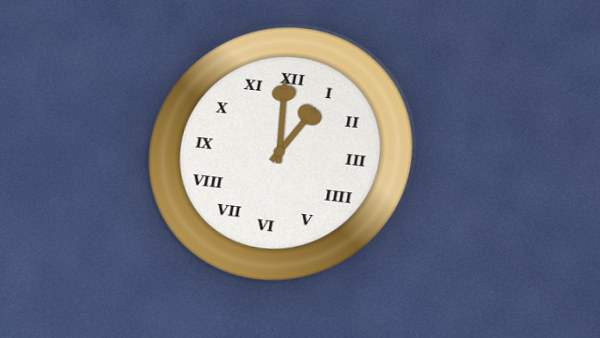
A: 12:59
